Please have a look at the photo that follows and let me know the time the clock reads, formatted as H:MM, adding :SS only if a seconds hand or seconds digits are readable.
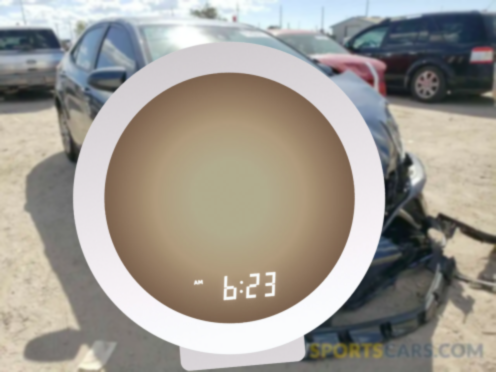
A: 6:23
